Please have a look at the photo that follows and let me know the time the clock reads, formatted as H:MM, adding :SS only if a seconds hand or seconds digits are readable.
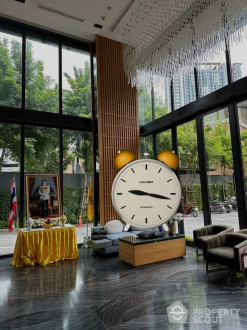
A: 9:17
